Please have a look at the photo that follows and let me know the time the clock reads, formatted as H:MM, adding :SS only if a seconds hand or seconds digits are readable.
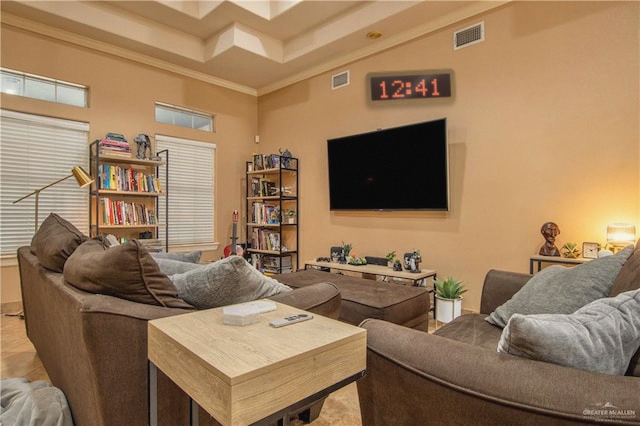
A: 12:41
